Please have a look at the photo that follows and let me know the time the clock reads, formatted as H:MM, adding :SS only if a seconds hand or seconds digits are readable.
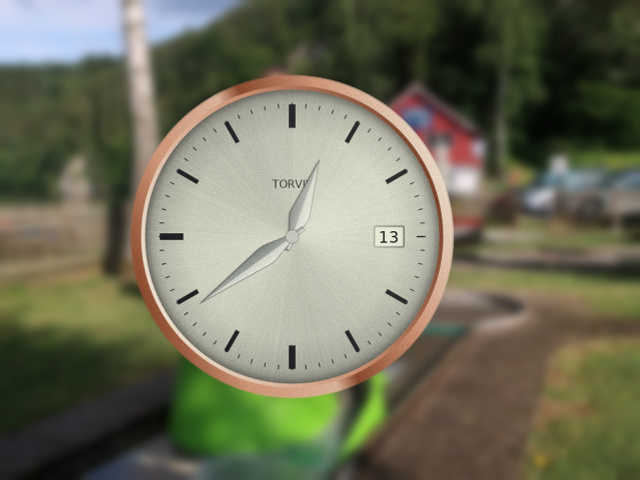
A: 12:39
